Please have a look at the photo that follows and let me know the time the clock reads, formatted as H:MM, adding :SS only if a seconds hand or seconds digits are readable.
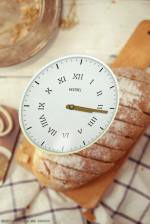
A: 3:16
